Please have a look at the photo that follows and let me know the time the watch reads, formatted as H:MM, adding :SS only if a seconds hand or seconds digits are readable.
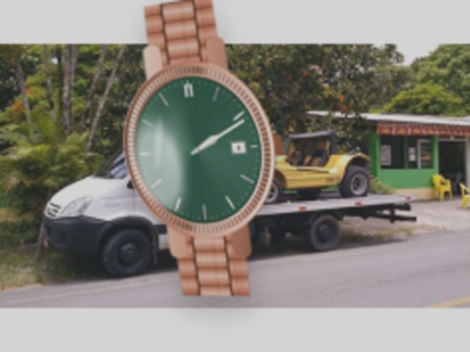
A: 2:11
